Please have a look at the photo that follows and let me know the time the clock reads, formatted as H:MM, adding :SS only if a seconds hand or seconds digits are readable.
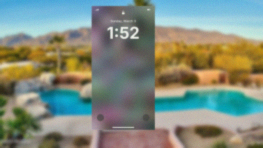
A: 1:52
